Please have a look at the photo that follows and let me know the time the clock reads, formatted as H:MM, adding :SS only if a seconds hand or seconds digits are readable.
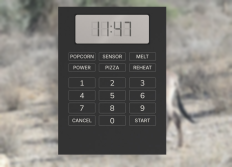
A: 11:47
